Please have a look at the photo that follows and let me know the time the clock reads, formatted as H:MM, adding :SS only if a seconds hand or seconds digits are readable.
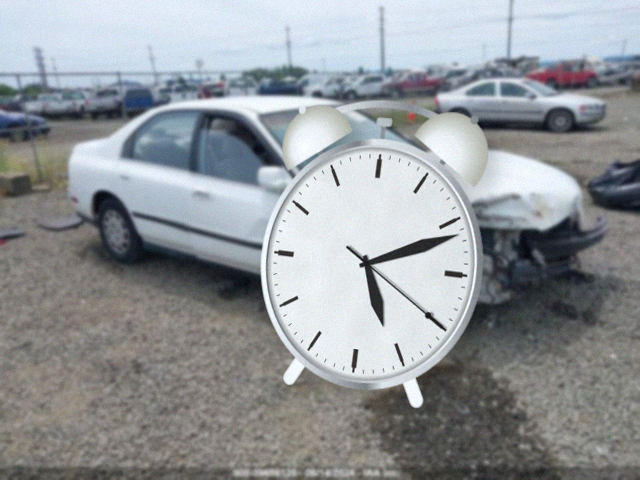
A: 5:11:20
